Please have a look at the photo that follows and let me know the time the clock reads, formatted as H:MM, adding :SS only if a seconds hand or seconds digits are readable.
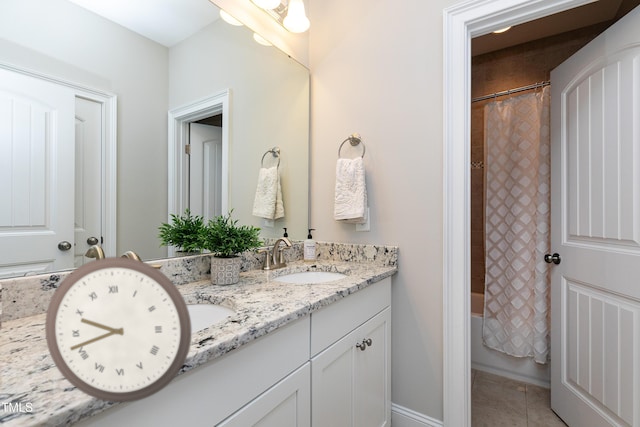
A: 9:42
